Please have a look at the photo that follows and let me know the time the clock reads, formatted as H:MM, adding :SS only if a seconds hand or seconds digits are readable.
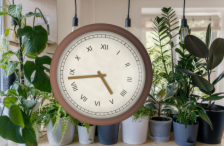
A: 4:43
